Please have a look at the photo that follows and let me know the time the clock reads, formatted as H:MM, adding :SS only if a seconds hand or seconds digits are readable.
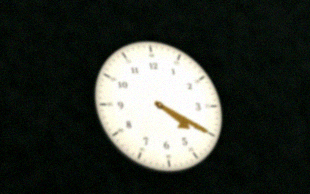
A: 4:20
